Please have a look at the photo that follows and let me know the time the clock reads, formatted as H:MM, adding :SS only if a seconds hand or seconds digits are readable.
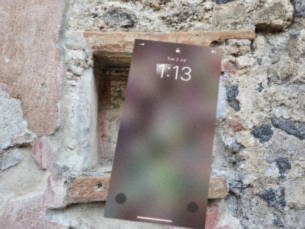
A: 1:13
